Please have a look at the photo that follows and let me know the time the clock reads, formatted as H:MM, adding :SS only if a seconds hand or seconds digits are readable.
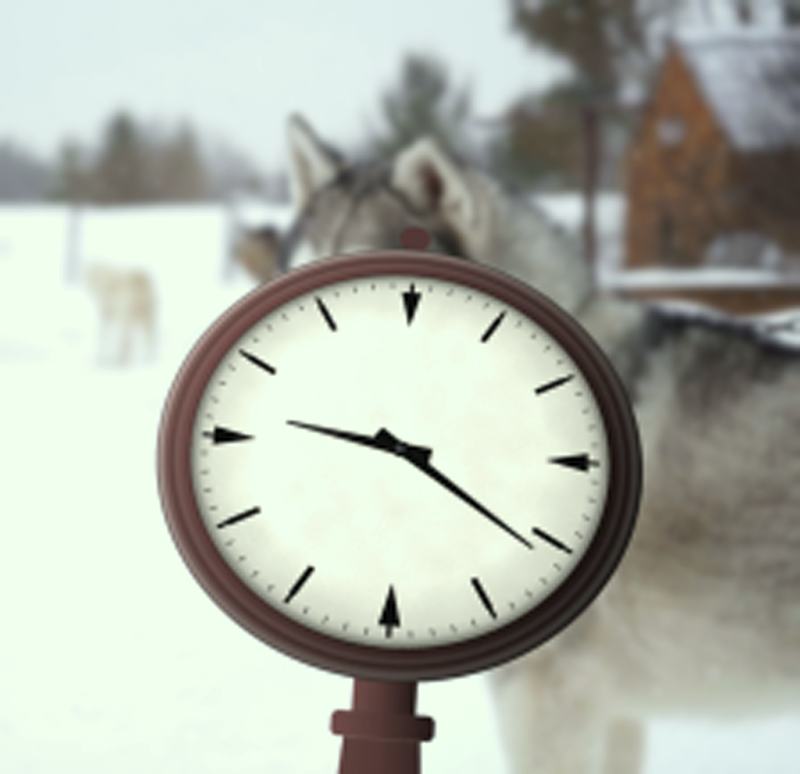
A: 9:21
